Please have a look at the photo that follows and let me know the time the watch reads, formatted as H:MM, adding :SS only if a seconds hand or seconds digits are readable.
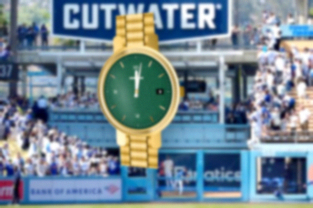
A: 12:02
